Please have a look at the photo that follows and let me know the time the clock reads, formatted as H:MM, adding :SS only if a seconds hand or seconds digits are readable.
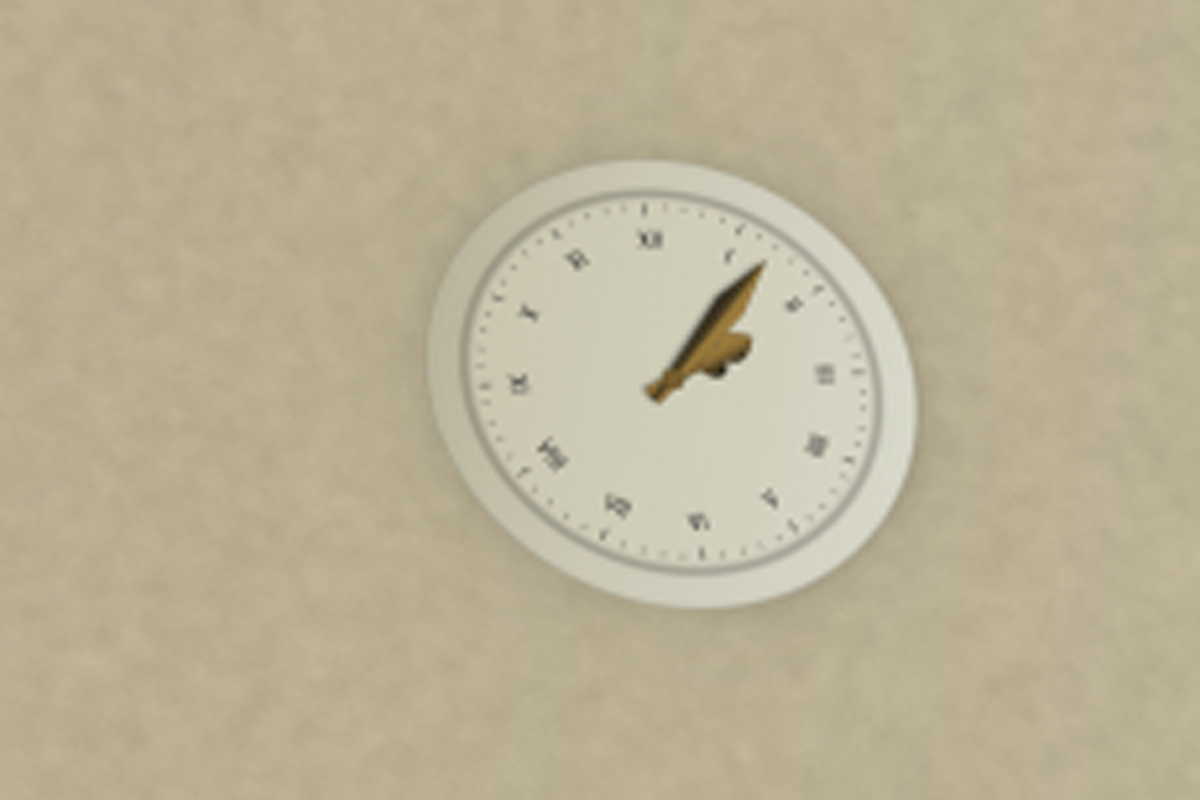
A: 2:07
